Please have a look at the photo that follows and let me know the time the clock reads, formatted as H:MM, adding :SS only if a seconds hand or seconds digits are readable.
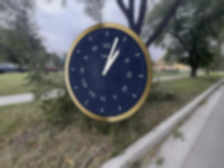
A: 1:03
